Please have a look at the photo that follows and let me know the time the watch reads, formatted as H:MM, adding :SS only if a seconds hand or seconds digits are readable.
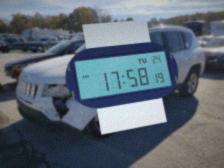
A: 17:58:19
